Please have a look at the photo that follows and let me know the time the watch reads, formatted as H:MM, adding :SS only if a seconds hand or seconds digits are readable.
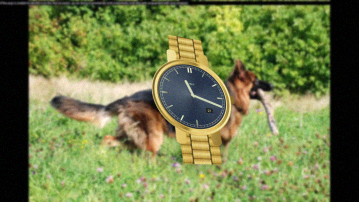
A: 11:18
